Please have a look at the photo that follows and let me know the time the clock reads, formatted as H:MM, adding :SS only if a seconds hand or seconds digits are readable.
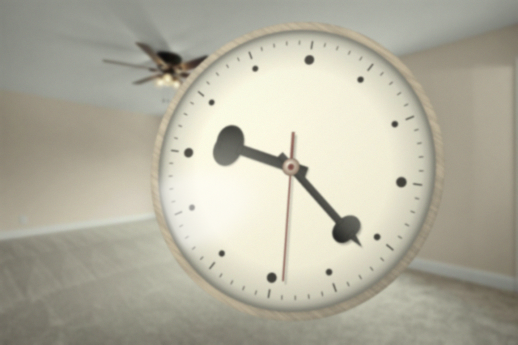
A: 9:21:29
